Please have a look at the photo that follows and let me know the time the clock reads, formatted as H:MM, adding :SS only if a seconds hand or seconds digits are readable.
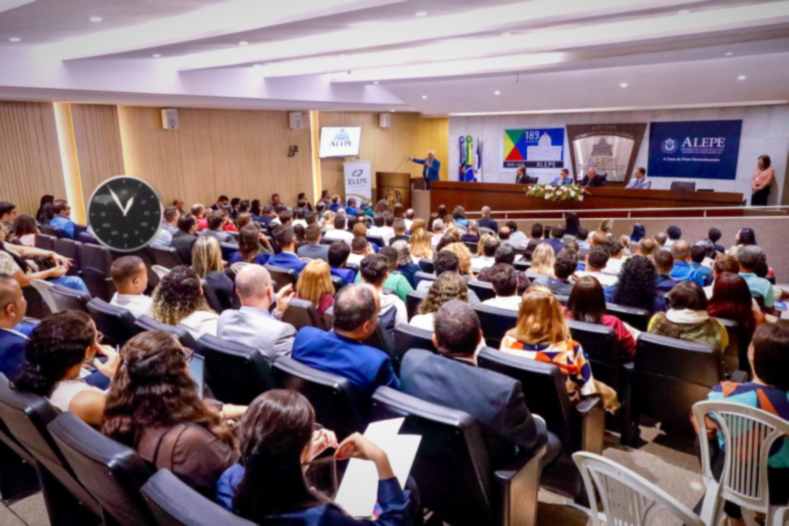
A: 12:55
